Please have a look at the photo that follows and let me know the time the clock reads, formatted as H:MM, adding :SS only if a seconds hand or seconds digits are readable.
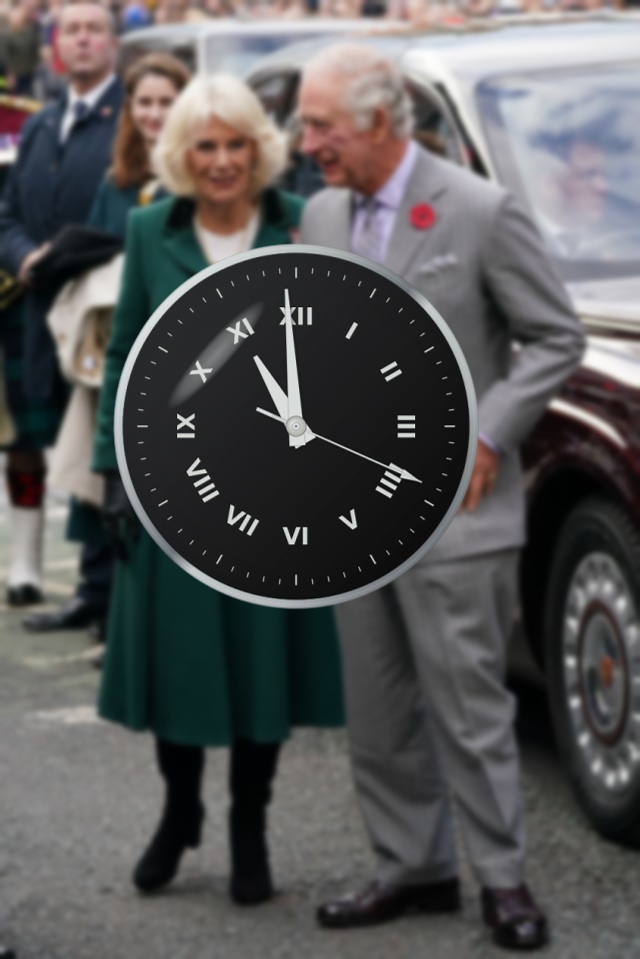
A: 10:59:19
